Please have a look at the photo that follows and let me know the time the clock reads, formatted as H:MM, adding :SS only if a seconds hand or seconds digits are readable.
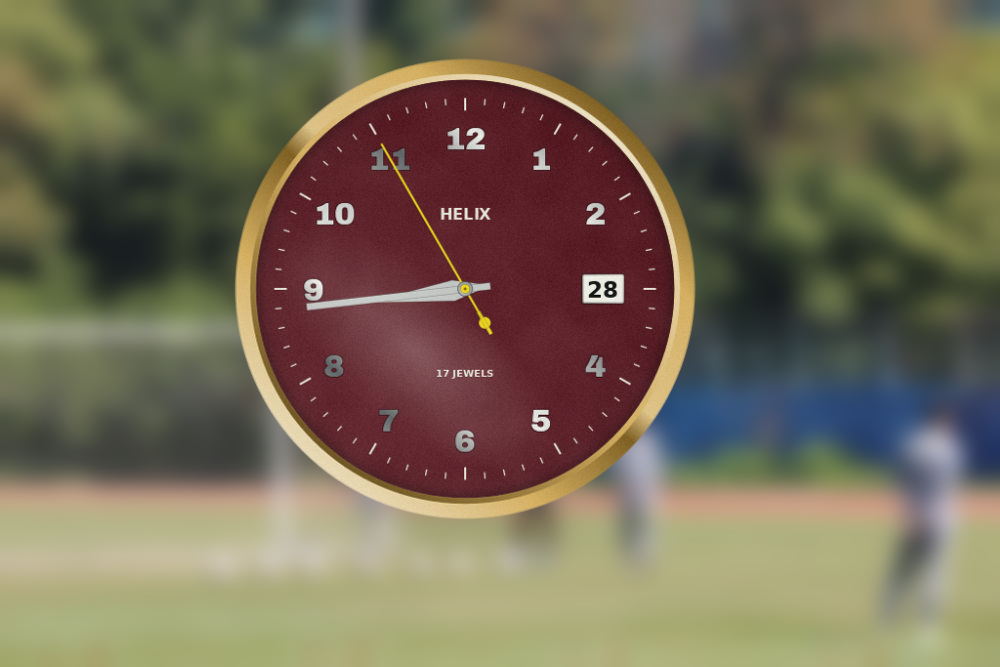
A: 8:43:55
